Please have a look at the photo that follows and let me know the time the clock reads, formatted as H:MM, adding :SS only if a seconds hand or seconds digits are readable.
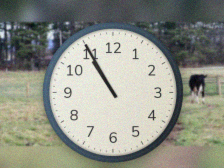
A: 10:55
